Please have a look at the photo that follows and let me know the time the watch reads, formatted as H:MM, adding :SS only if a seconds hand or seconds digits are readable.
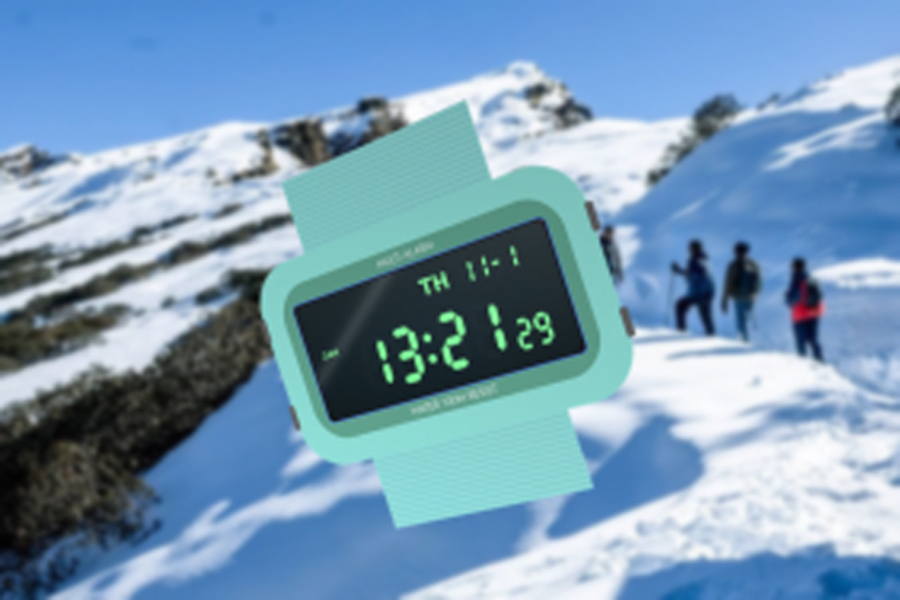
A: 13:21:29
